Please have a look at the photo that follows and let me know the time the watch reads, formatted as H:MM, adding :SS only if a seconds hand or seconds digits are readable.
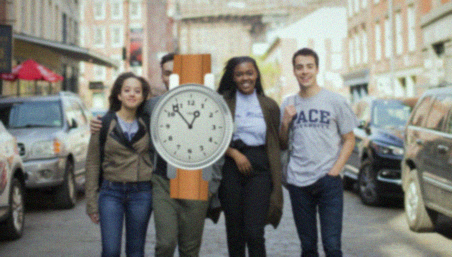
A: 12:53
